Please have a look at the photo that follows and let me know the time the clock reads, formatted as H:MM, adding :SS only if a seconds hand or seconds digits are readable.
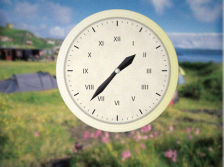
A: 1:37
